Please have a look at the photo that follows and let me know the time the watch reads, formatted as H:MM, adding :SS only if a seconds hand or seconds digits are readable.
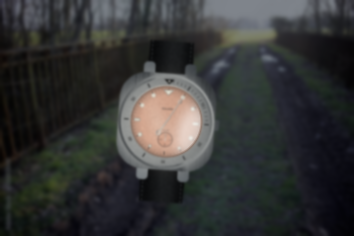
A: 7:05
